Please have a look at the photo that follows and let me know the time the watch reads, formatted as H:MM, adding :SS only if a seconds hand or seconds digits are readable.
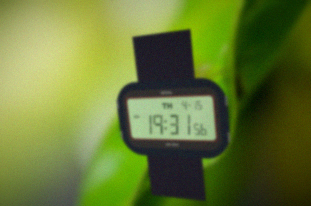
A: 19:31
